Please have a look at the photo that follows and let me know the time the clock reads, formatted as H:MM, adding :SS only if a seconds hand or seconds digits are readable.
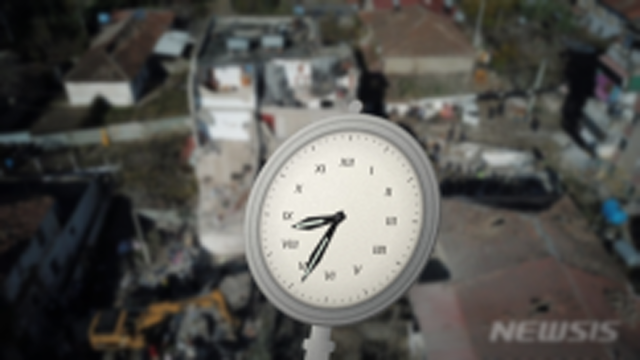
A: 8:34
